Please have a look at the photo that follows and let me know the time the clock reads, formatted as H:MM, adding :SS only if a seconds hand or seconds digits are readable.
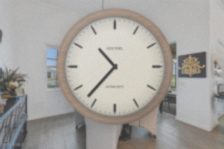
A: 10:37
